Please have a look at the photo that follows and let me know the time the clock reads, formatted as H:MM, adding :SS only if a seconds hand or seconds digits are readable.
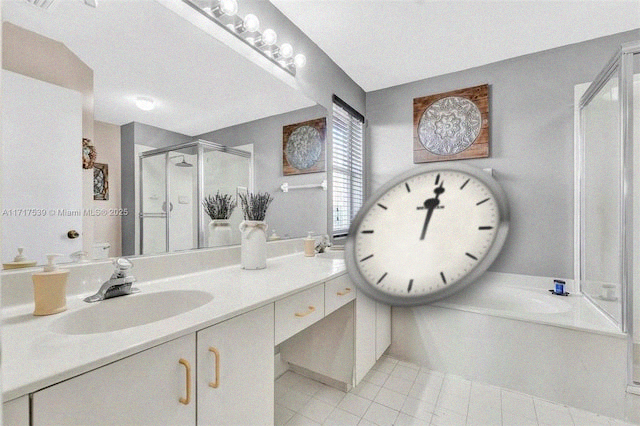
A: 12:01
